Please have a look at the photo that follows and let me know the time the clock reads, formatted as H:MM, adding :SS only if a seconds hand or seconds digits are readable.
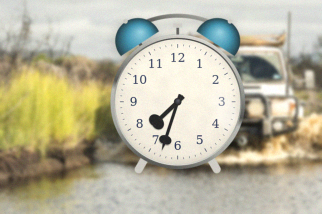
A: 7:33
